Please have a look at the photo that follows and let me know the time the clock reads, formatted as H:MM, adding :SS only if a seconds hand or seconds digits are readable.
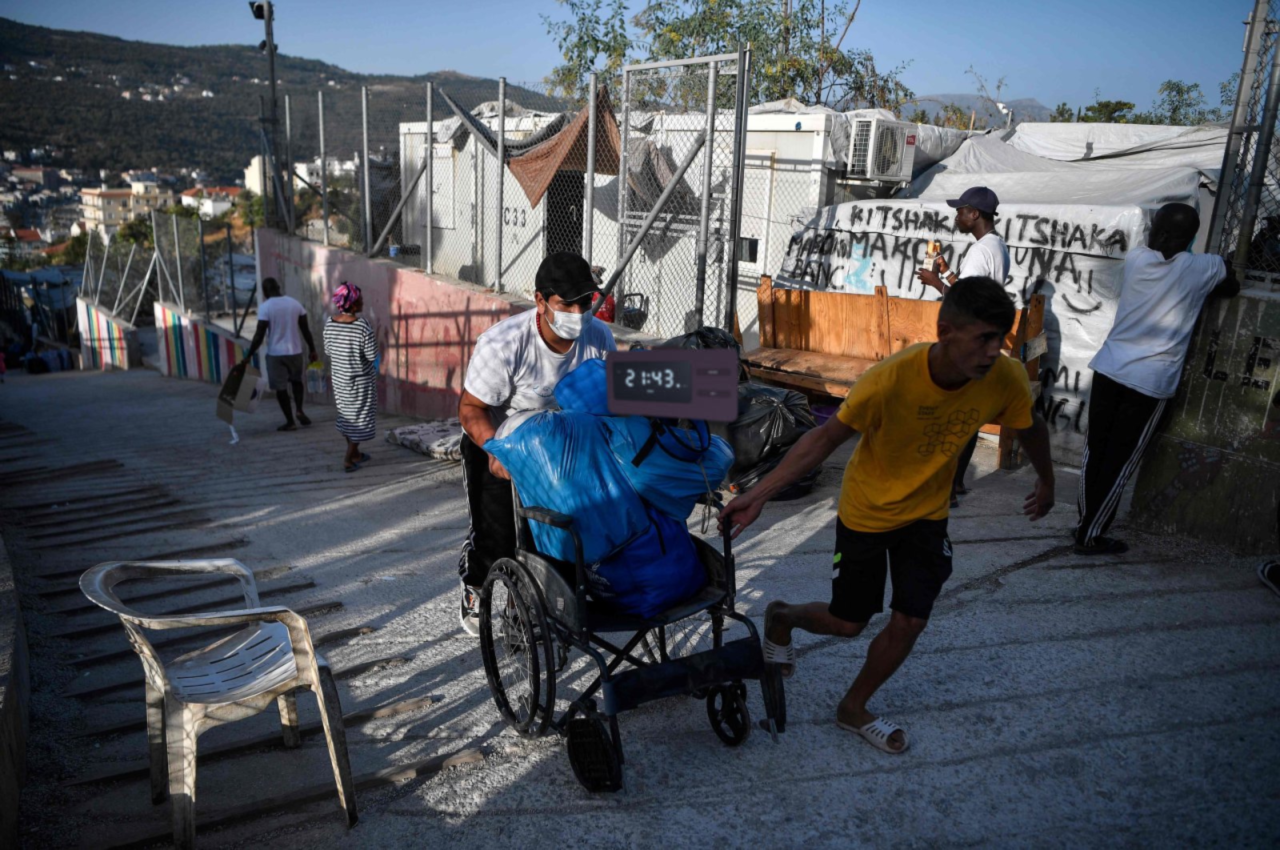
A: 21:43
